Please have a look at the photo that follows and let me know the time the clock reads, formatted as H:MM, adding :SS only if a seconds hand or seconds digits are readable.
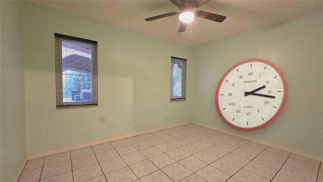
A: 2:17
